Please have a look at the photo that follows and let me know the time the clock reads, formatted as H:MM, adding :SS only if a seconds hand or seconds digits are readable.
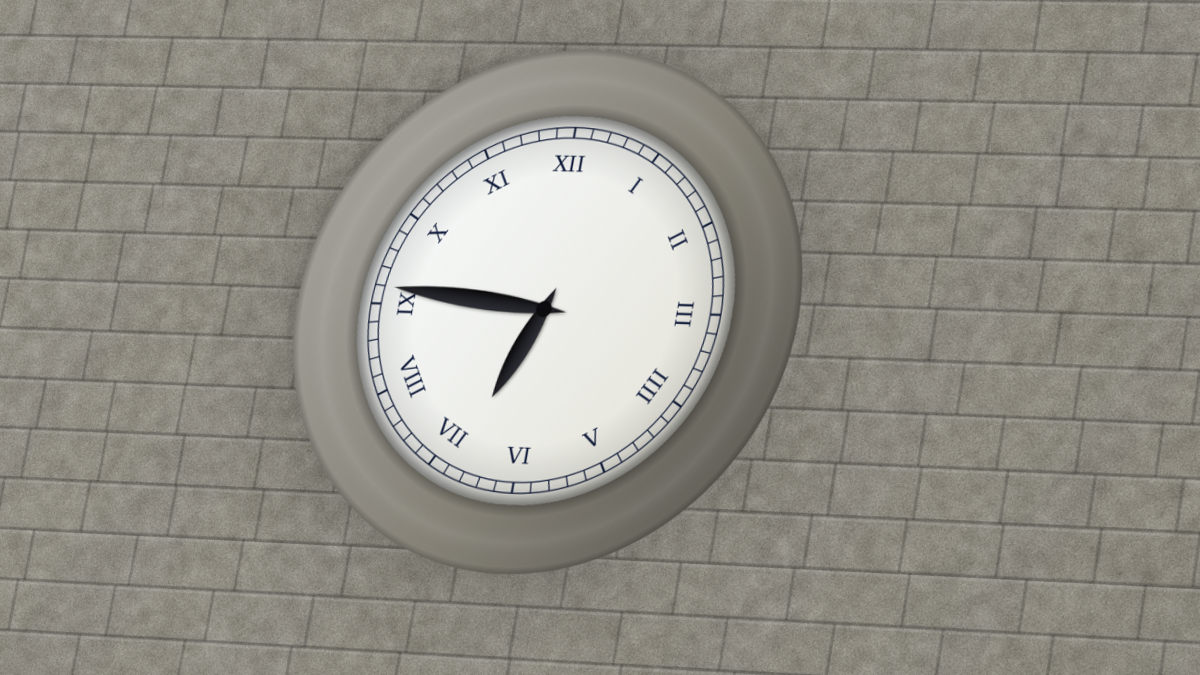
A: 6:46
